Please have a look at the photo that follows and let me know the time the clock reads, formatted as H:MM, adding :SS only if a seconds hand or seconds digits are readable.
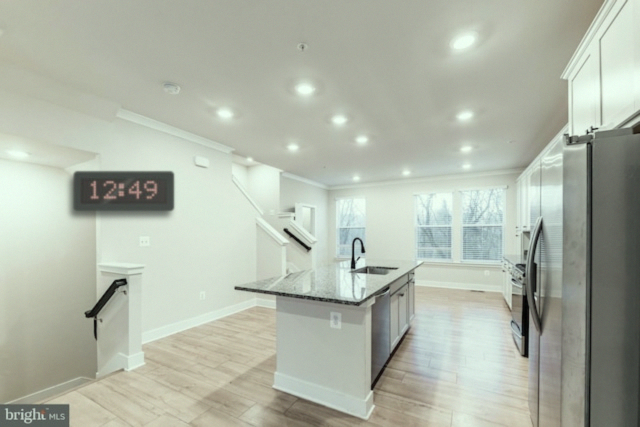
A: 12:49
